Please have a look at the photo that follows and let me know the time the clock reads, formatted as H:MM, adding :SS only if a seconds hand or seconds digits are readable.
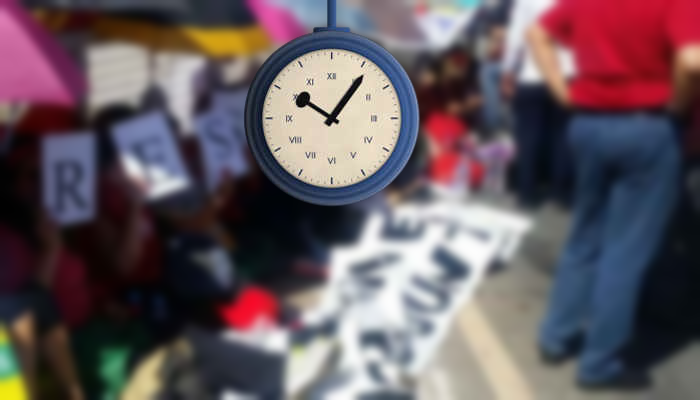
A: 10:06
